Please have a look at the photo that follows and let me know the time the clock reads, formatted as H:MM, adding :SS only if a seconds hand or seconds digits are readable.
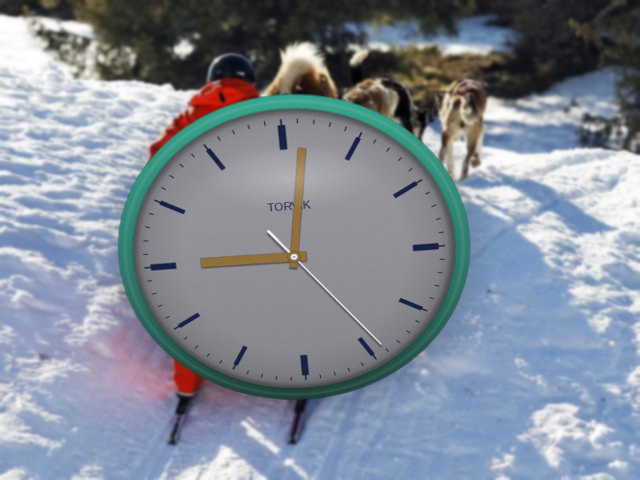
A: 9:01:24
